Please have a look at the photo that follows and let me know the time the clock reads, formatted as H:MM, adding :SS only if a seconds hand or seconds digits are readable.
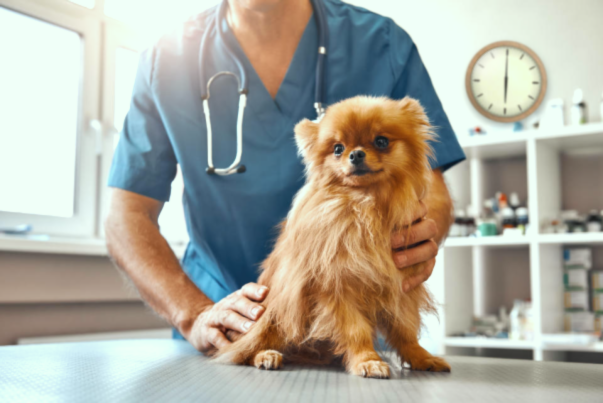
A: 6:00
